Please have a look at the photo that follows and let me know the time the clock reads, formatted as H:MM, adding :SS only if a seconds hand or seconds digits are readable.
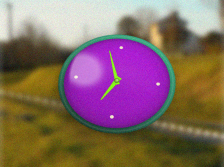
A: 6:57
